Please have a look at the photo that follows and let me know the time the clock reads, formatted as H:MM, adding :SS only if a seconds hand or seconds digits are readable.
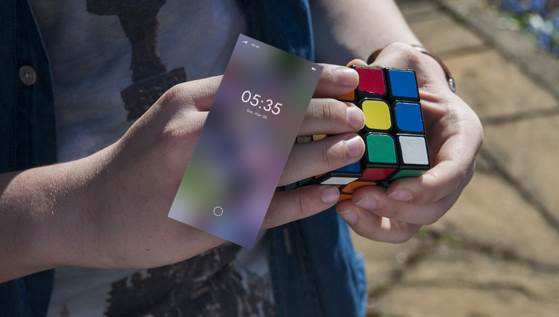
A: 5:35
